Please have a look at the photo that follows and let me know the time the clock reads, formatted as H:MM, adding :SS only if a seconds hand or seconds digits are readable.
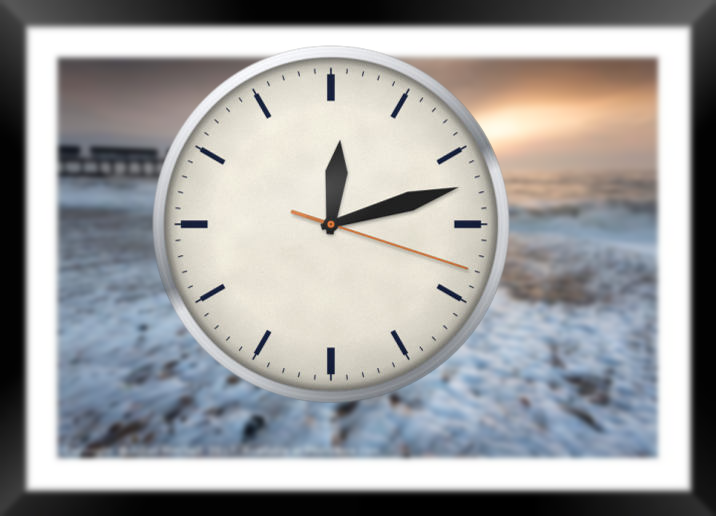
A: 12:12:18
